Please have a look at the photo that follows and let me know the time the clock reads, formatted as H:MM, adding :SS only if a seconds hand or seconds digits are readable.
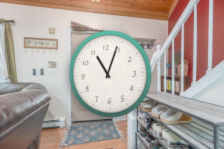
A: 11:04
